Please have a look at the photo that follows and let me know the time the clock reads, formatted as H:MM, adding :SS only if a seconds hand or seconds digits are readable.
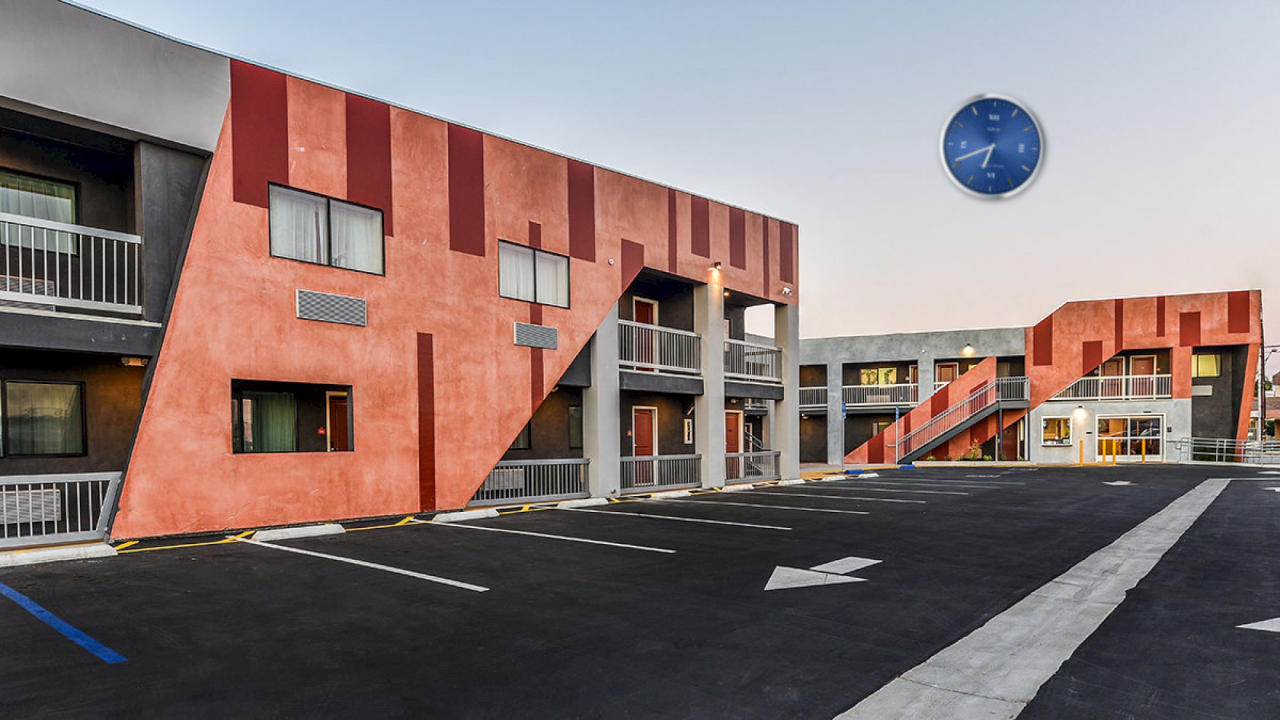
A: 6:41
